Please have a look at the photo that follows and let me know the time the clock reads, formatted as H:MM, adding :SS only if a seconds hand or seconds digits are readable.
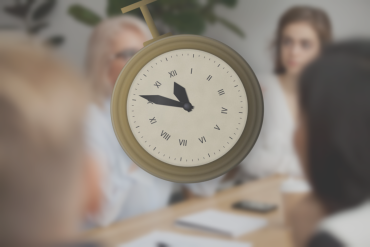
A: 11:51
